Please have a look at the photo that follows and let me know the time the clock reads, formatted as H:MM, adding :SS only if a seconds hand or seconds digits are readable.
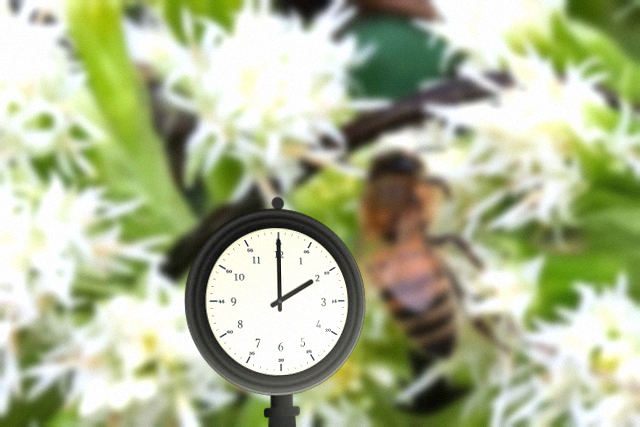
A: 2:00
